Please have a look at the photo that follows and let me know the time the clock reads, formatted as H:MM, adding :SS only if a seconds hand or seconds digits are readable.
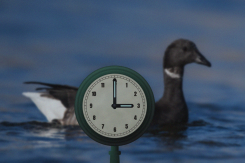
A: 3:00
